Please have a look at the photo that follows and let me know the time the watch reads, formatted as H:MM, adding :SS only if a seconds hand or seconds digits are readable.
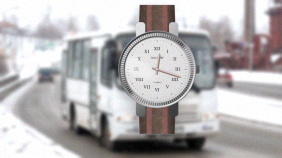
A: 12:18
